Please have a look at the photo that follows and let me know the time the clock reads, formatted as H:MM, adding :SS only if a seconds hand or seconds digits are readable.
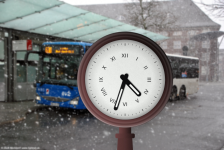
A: 4:33
